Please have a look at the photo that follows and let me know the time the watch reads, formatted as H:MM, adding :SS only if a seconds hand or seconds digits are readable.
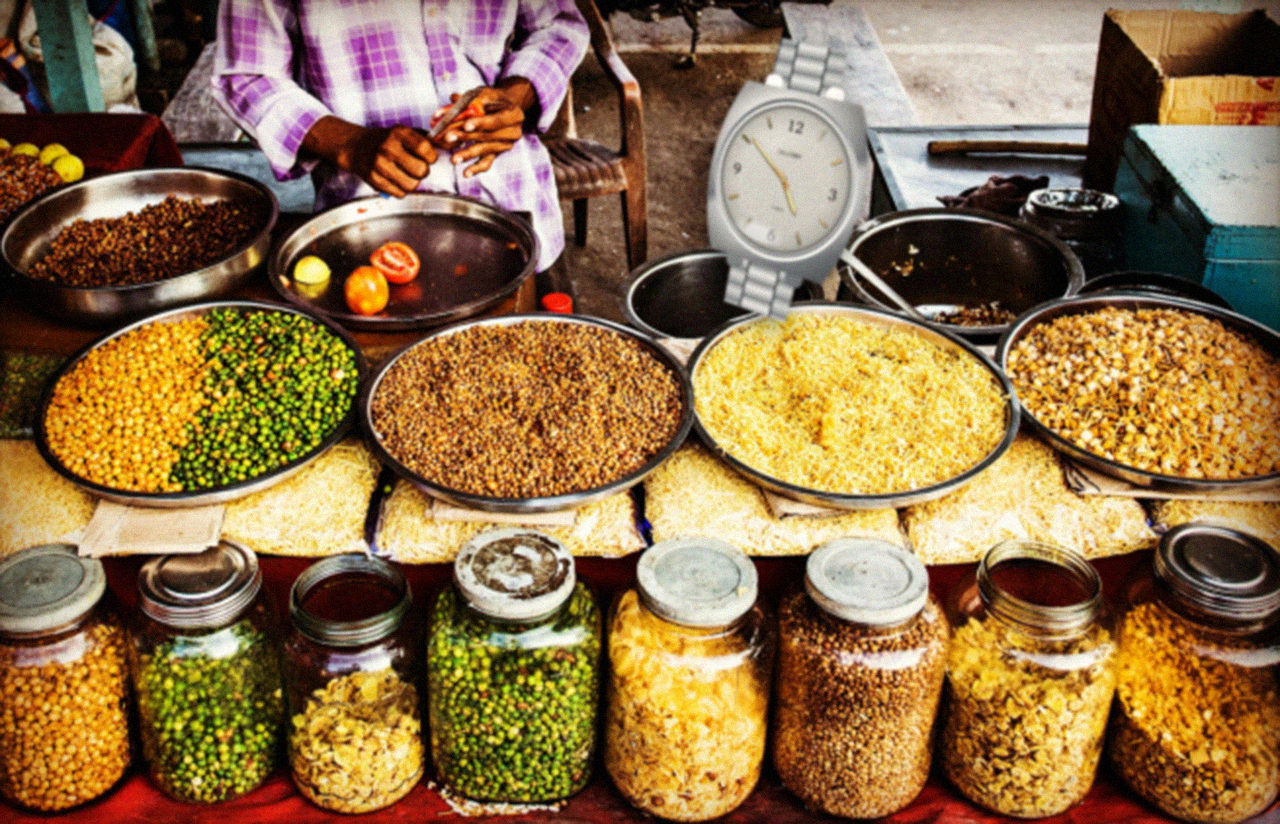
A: 4:51
